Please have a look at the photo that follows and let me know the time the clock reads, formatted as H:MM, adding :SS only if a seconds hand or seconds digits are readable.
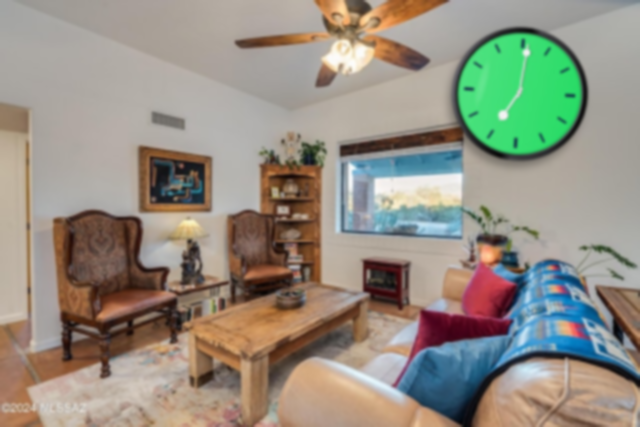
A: 7:01
